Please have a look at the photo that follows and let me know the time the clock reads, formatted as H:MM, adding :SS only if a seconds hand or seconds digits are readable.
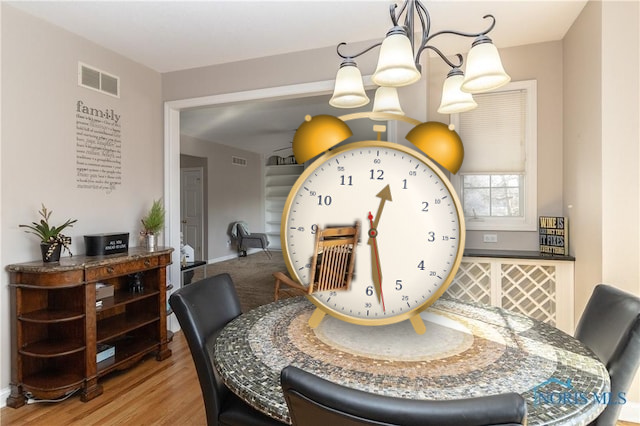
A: 12:28:28
